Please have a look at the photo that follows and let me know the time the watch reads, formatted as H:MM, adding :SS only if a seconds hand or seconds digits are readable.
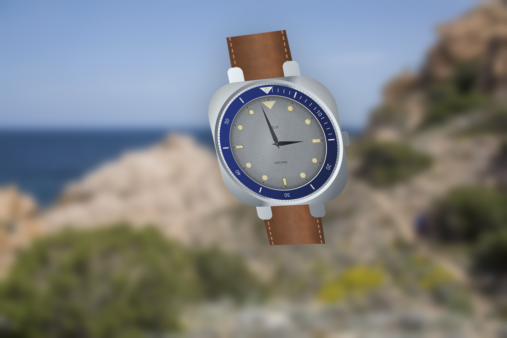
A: 2:58
